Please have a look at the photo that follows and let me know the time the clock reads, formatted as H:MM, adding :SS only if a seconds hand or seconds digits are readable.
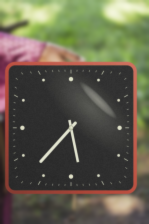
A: 5:37
